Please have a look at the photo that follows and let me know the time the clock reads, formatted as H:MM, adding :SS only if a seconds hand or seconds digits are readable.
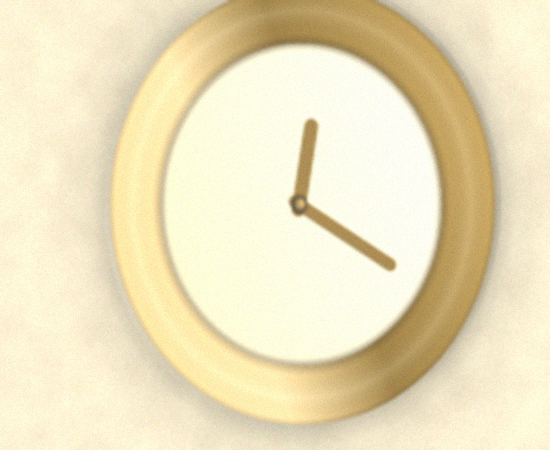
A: 12:20
